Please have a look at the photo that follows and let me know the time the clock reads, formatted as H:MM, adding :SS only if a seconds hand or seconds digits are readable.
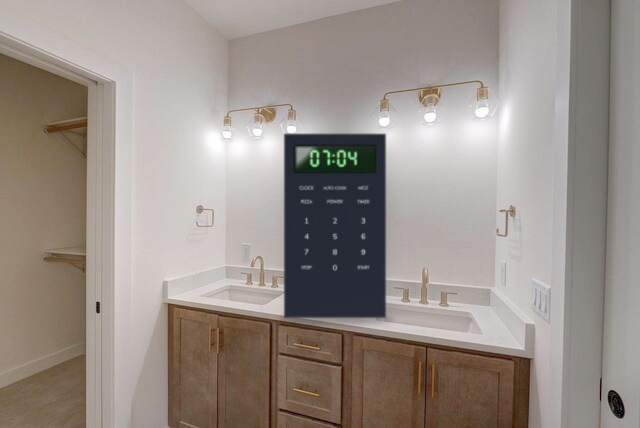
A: 7:04
